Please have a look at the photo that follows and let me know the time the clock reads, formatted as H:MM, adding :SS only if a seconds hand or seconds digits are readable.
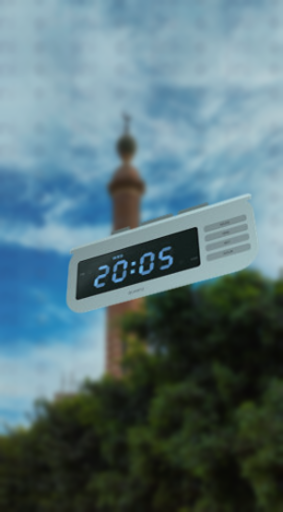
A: 20:05
